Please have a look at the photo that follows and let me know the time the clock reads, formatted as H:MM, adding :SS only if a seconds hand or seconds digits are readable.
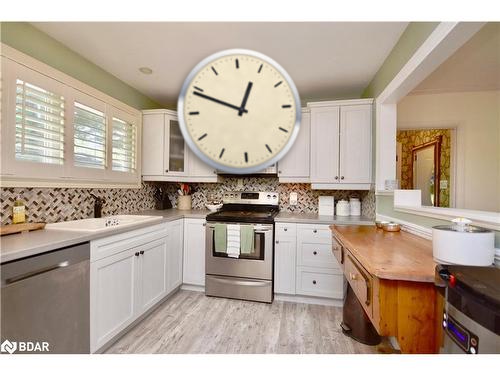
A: 12:49
